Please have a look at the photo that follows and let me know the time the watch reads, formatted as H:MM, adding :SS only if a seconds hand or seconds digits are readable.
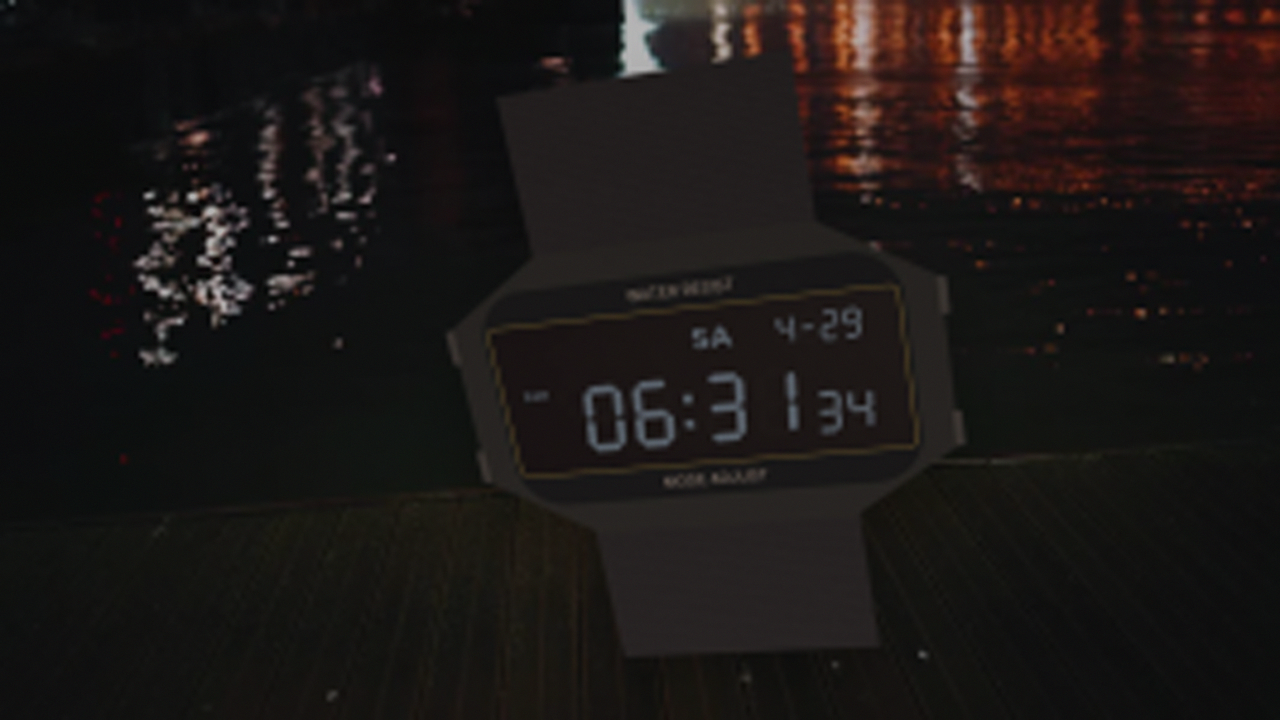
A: 6:31:34
